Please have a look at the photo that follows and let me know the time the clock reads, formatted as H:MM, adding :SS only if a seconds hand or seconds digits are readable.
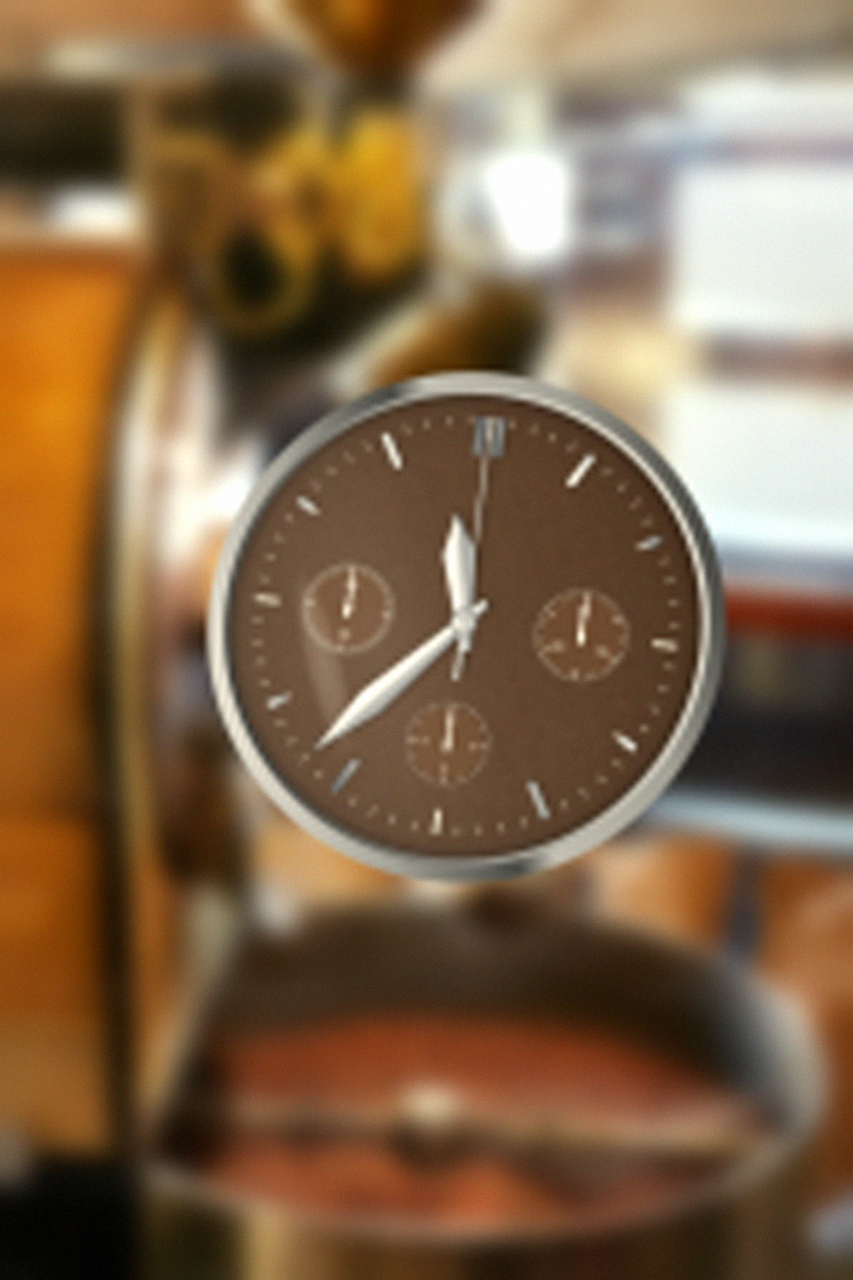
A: 11:37
